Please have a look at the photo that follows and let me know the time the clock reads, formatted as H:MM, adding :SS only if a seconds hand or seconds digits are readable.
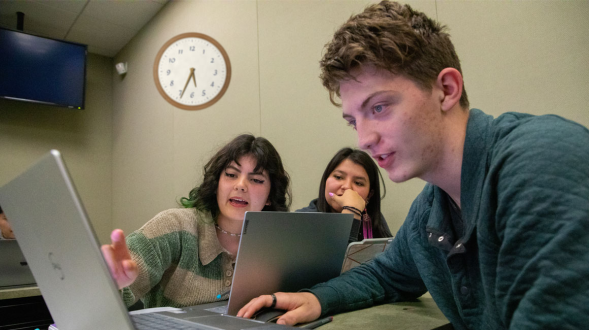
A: 5:34
